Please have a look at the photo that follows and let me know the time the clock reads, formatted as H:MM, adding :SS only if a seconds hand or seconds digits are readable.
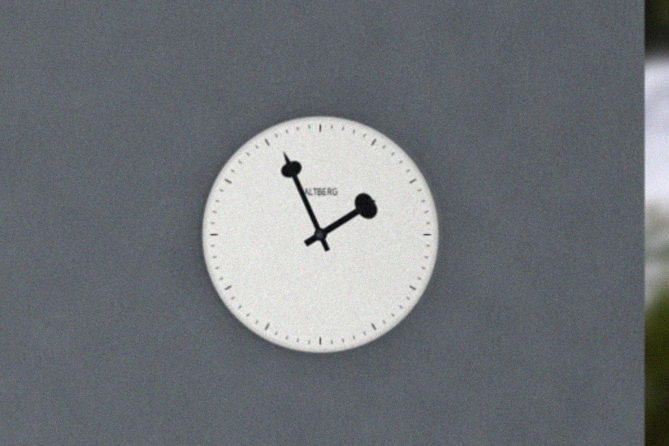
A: 1:56
